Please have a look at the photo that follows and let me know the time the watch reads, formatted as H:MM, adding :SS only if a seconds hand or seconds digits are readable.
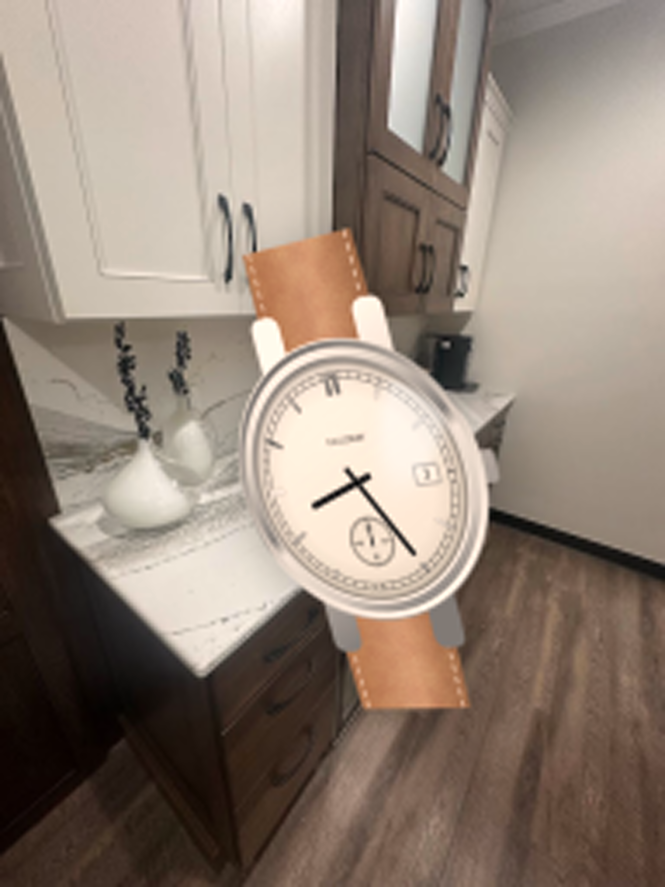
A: 8:25
